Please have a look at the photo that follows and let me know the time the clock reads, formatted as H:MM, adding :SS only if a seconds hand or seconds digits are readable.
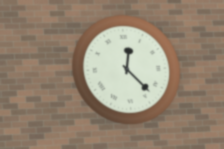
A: 12:23
